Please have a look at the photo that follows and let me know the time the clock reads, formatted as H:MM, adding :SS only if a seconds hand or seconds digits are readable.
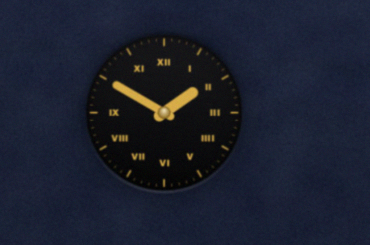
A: 1:50
